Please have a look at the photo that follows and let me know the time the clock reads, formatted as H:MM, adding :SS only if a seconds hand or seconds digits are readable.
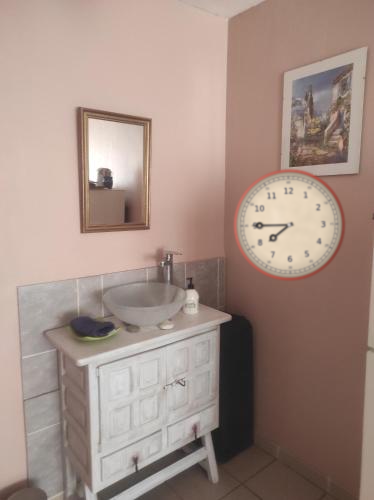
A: 7:45
